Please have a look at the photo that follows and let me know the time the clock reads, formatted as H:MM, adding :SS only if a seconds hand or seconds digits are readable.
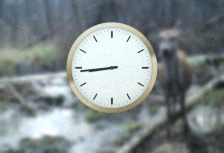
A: 8:44
